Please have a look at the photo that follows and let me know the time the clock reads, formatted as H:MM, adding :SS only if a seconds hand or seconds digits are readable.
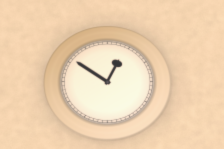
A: 12:51
